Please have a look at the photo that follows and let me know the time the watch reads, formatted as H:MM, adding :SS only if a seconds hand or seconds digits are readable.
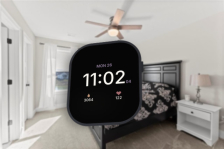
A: 11:02
